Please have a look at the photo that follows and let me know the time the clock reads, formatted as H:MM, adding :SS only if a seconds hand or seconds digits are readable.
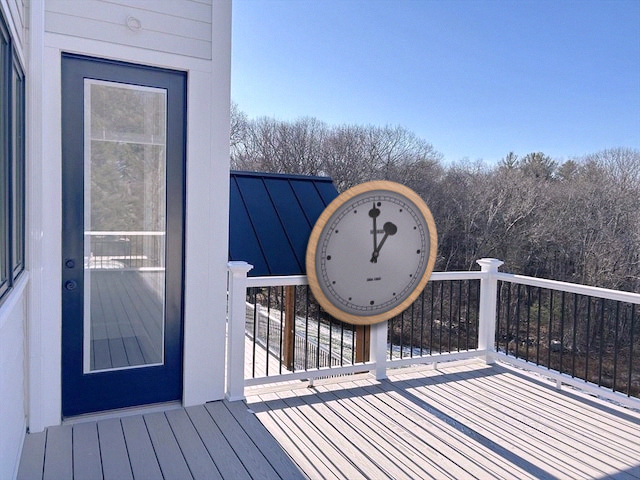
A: 12:59
